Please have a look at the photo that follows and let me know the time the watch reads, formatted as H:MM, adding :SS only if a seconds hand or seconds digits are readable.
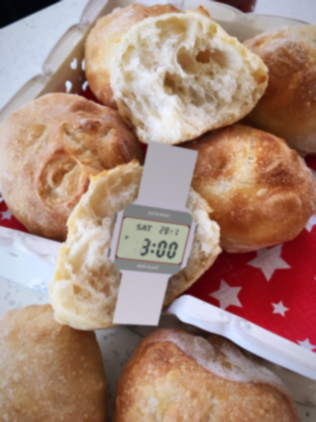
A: 3:00
